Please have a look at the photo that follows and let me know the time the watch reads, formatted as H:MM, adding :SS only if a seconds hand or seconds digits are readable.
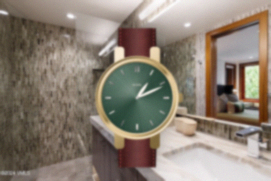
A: 1:11
